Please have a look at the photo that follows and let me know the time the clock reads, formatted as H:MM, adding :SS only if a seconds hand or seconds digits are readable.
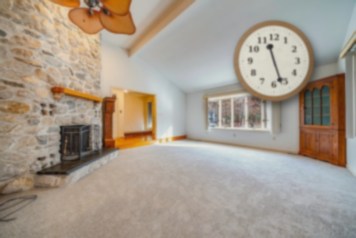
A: 11:27
